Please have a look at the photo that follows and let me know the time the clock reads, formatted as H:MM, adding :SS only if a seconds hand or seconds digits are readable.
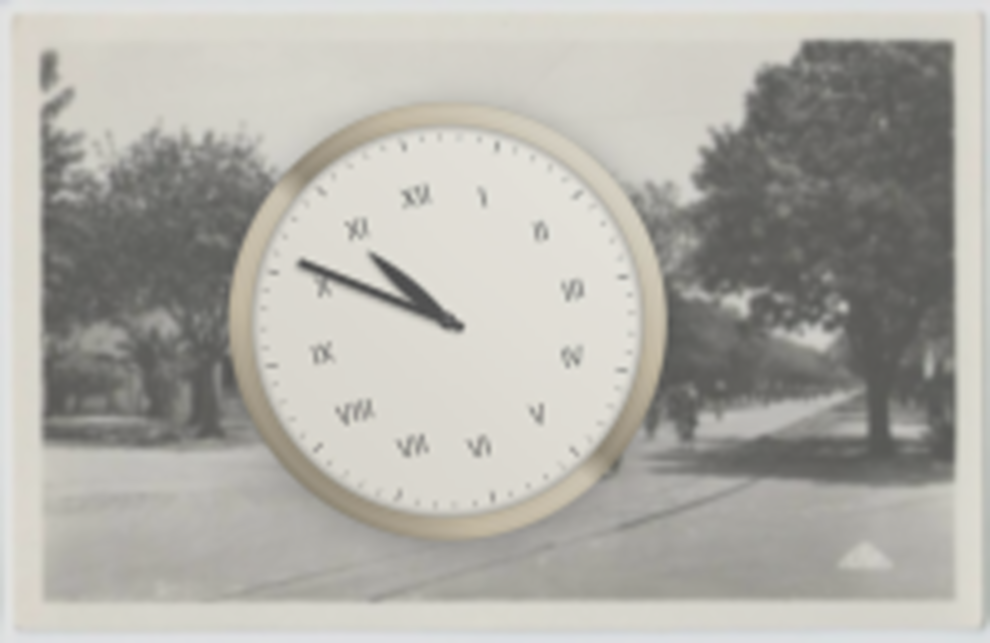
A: 10:51
